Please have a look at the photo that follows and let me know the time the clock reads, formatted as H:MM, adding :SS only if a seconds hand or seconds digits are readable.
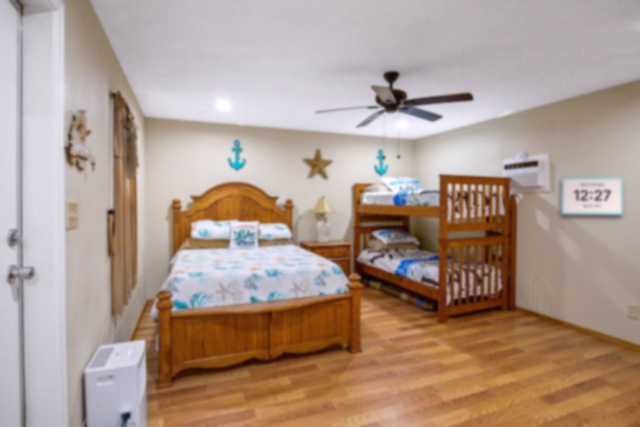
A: 12:27
